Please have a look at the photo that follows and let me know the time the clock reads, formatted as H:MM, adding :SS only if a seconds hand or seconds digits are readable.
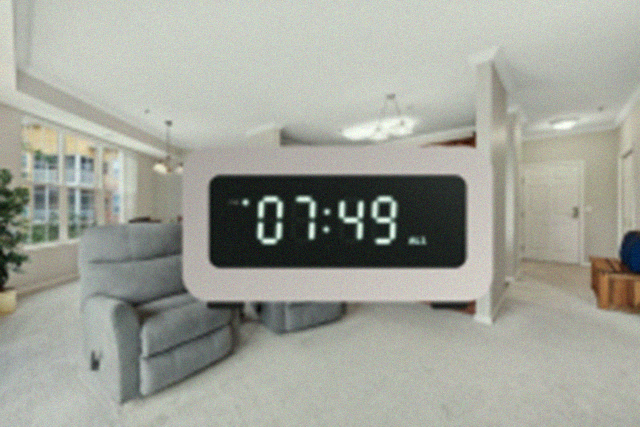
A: 7:49
